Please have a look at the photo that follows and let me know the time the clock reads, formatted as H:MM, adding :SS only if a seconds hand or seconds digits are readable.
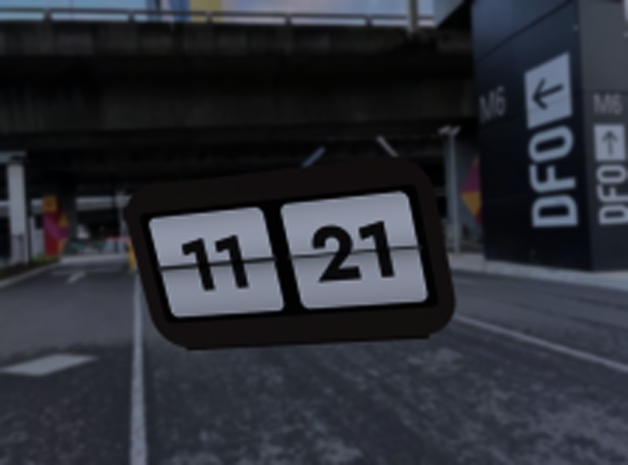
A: 11:21
